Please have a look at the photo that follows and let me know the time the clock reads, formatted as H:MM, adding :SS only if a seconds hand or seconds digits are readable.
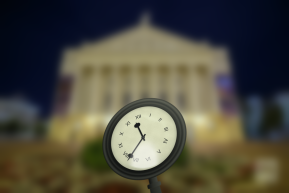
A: 11:38
